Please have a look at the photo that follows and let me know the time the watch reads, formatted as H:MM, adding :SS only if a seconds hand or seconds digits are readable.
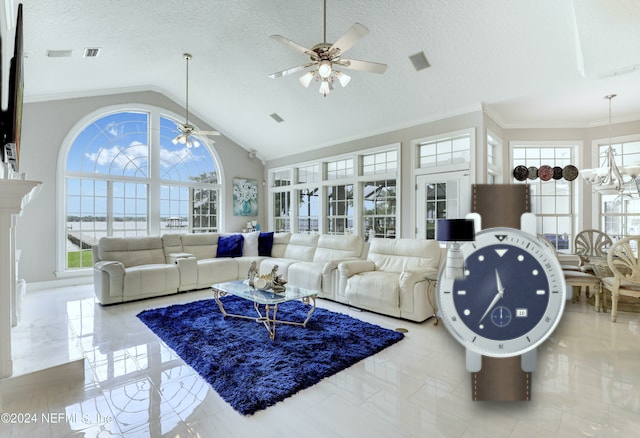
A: 11:36
